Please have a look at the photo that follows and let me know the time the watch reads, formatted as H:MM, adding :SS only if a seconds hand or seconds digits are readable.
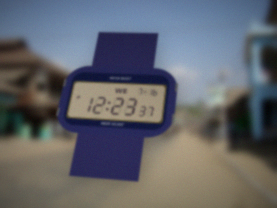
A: 12:23
